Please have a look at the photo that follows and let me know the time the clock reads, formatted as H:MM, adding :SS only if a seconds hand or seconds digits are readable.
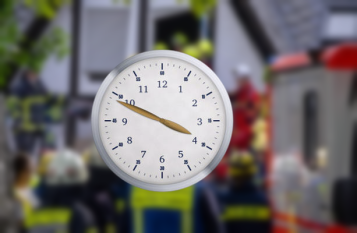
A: 3:49
